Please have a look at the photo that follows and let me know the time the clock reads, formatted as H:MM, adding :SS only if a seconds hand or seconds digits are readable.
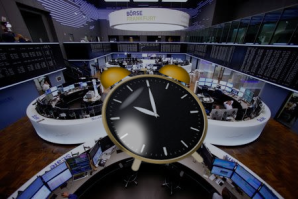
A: 10:00
